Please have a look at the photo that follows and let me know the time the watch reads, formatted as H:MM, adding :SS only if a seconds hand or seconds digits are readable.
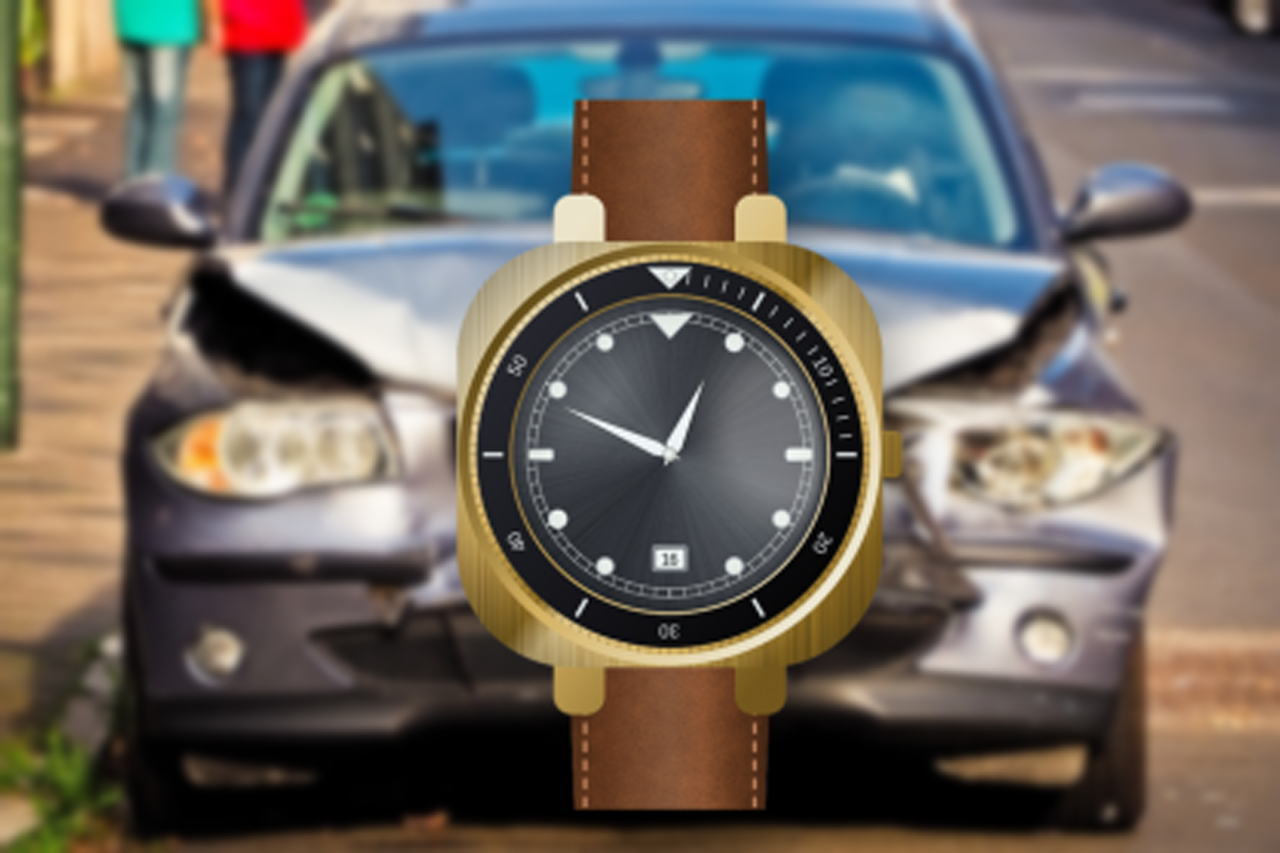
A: 12:49
